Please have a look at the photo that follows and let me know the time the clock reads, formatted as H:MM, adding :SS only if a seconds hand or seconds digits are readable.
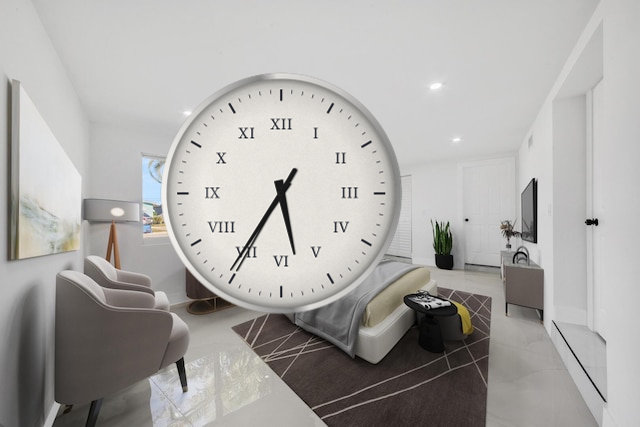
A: 5:35:35
